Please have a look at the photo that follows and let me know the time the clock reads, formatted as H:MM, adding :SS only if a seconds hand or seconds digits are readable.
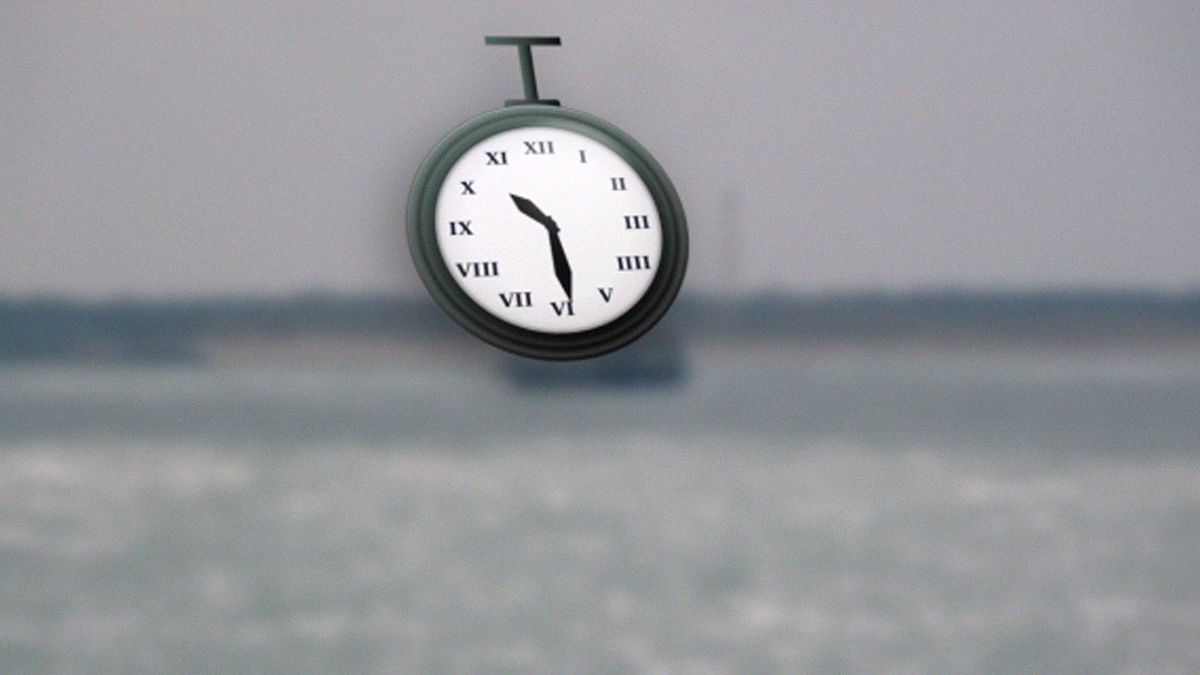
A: 10:29
